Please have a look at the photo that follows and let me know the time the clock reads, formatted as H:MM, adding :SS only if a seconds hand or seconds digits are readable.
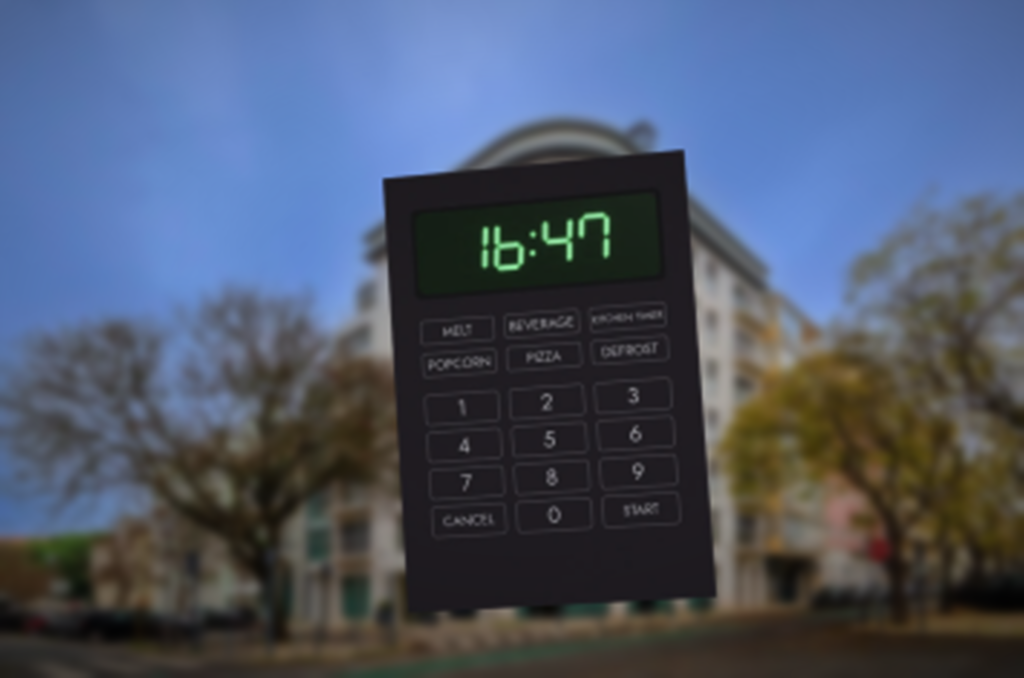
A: 16:47
